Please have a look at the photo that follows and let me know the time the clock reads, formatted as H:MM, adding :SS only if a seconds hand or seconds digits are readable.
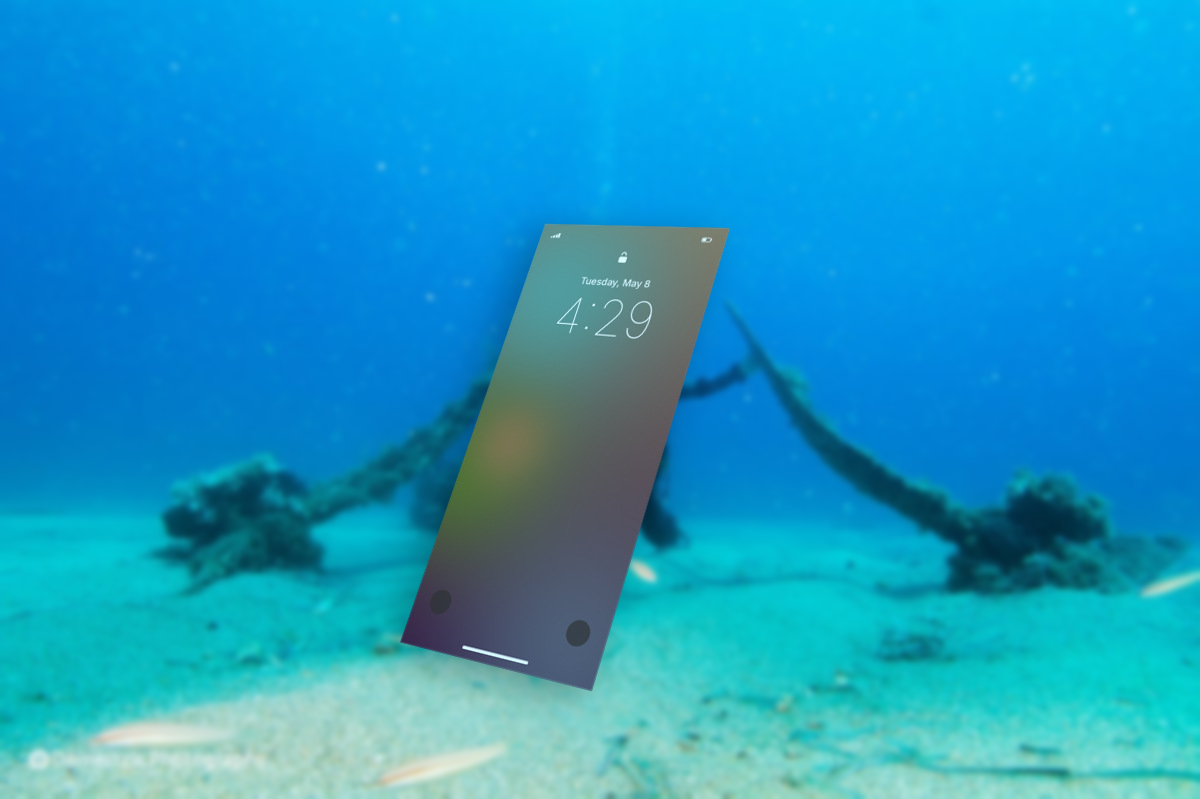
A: 4:29
